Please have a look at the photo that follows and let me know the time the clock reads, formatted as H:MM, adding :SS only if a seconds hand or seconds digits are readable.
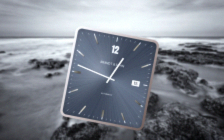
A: 12:47
